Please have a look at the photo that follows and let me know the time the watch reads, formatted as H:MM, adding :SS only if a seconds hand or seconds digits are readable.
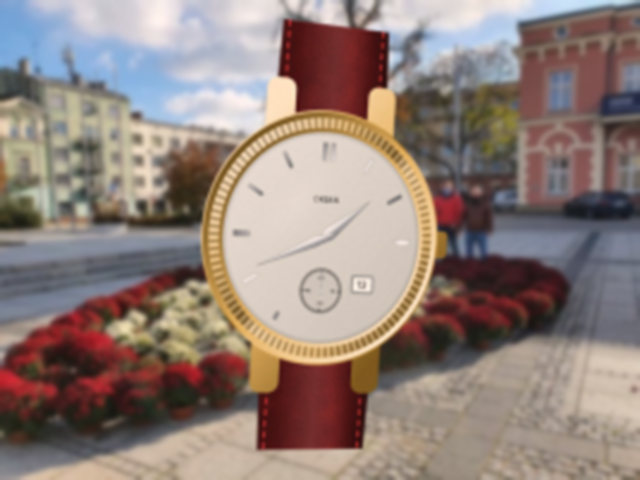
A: 1:41
